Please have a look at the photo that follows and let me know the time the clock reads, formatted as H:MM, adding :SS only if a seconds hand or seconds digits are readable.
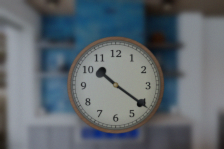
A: 10:21
